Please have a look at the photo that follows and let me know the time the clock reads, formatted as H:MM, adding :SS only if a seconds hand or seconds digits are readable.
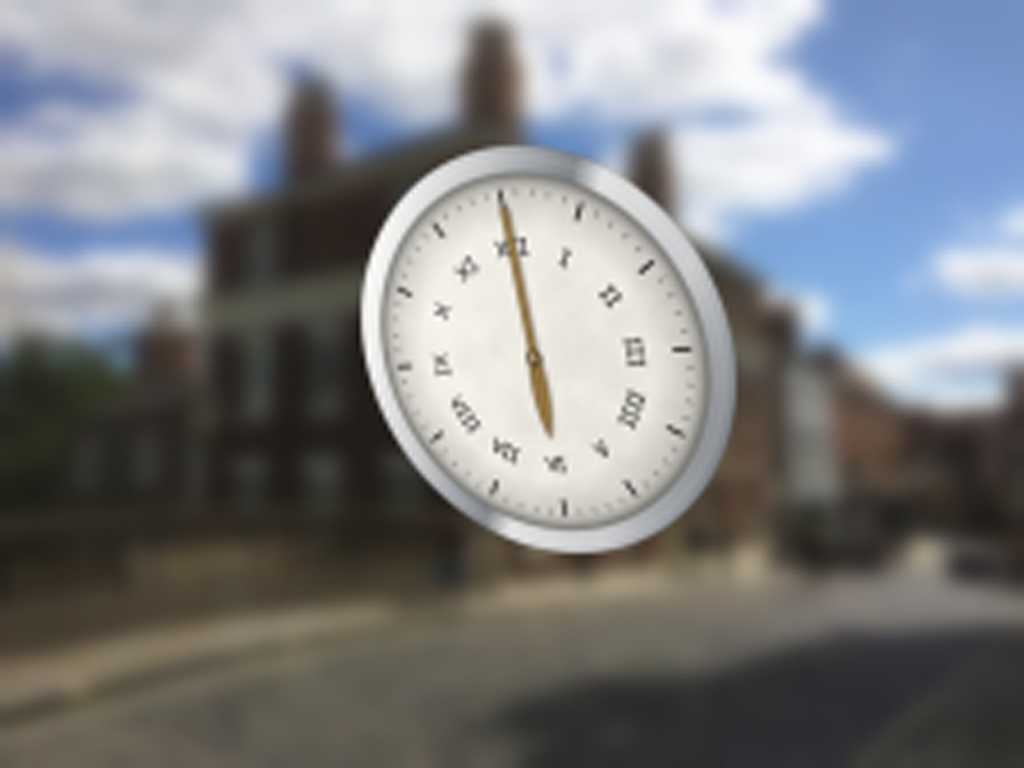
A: 6:00
